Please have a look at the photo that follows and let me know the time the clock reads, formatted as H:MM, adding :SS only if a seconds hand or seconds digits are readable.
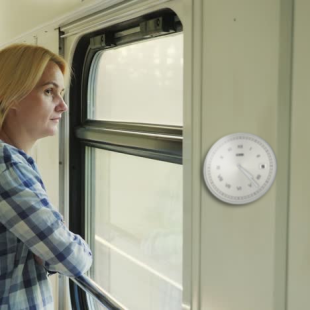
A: 4:23
